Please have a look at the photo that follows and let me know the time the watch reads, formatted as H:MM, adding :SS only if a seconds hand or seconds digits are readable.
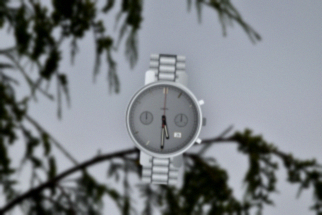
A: 5:30
